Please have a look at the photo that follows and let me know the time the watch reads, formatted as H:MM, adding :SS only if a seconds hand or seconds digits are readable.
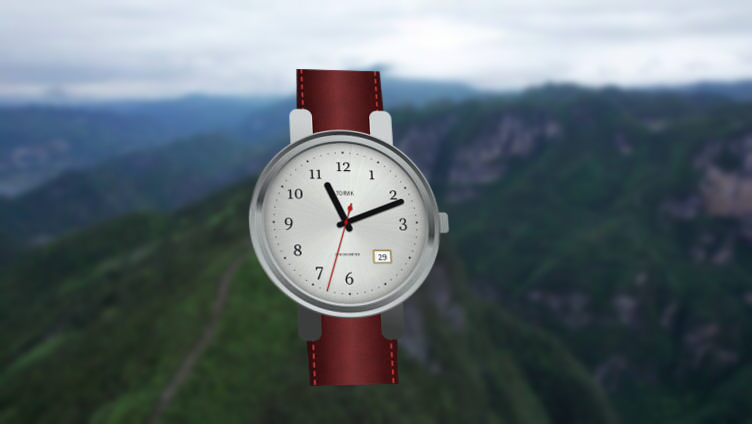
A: 11:11:33
